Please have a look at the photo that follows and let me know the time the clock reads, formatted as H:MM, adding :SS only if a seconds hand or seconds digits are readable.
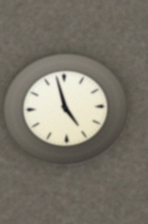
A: 4:58
